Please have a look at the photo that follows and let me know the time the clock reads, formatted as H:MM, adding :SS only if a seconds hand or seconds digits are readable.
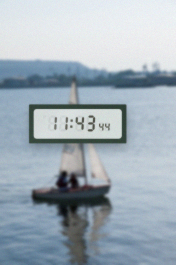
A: 11:43:44
